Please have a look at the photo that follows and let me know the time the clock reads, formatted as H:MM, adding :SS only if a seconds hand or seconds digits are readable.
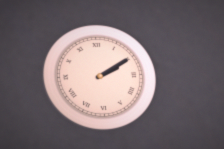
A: 2:10
